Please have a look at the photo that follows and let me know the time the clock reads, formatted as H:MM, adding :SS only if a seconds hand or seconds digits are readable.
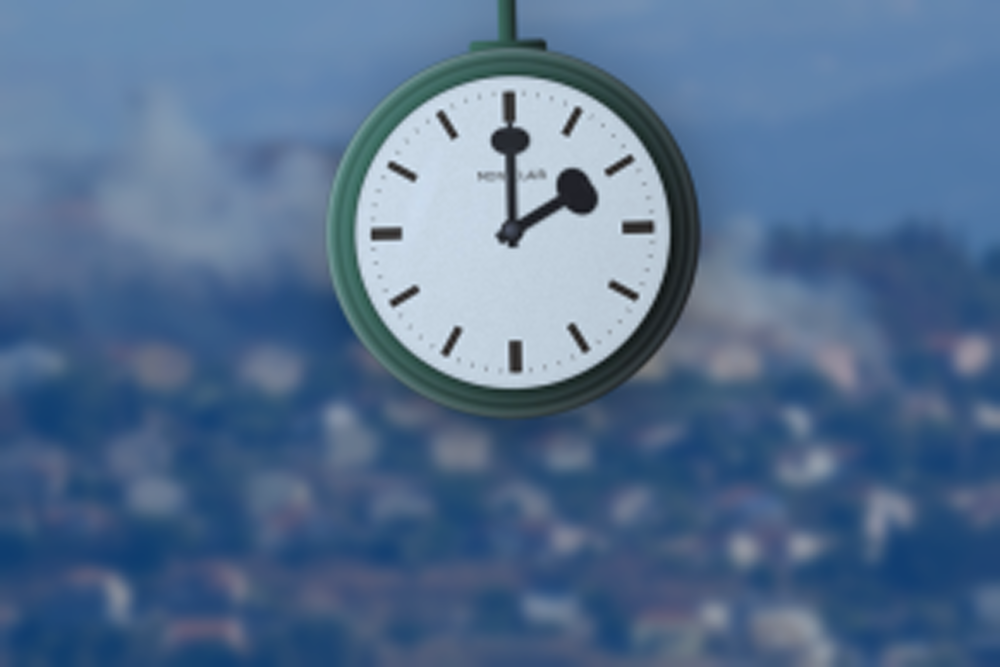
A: 2:00
